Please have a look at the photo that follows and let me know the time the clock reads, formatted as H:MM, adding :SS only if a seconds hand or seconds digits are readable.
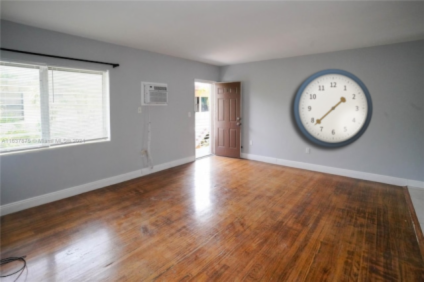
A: 1:38
